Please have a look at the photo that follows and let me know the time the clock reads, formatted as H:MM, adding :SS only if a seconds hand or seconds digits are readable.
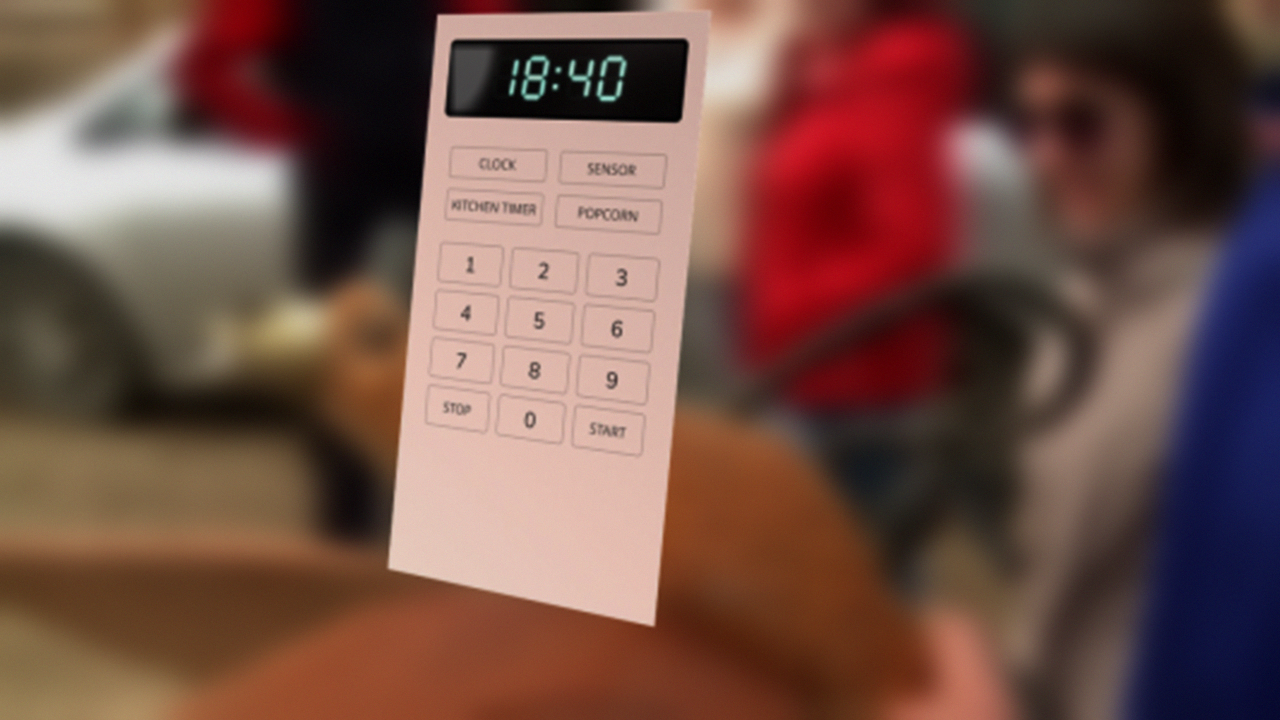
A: 18:40
